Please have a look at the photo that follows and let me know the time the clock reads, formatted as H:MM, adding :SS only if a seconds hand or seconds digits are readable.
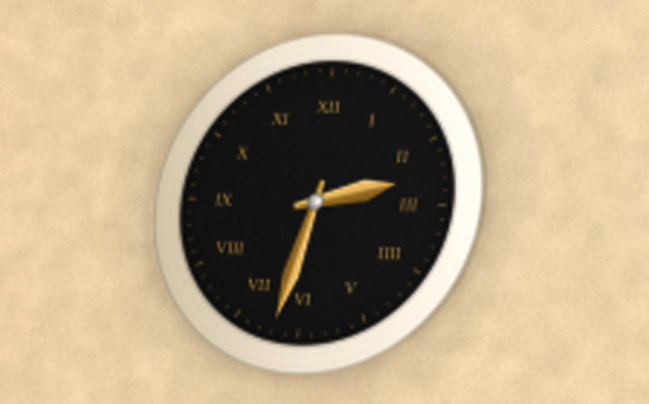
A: 2:32
